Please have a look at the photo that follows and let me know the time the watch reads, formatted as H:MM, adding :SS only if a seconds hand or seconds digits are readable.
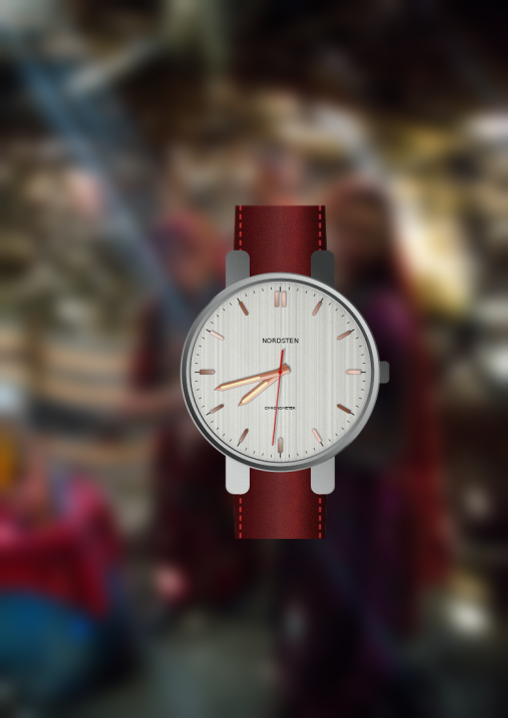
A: 7:42:31
